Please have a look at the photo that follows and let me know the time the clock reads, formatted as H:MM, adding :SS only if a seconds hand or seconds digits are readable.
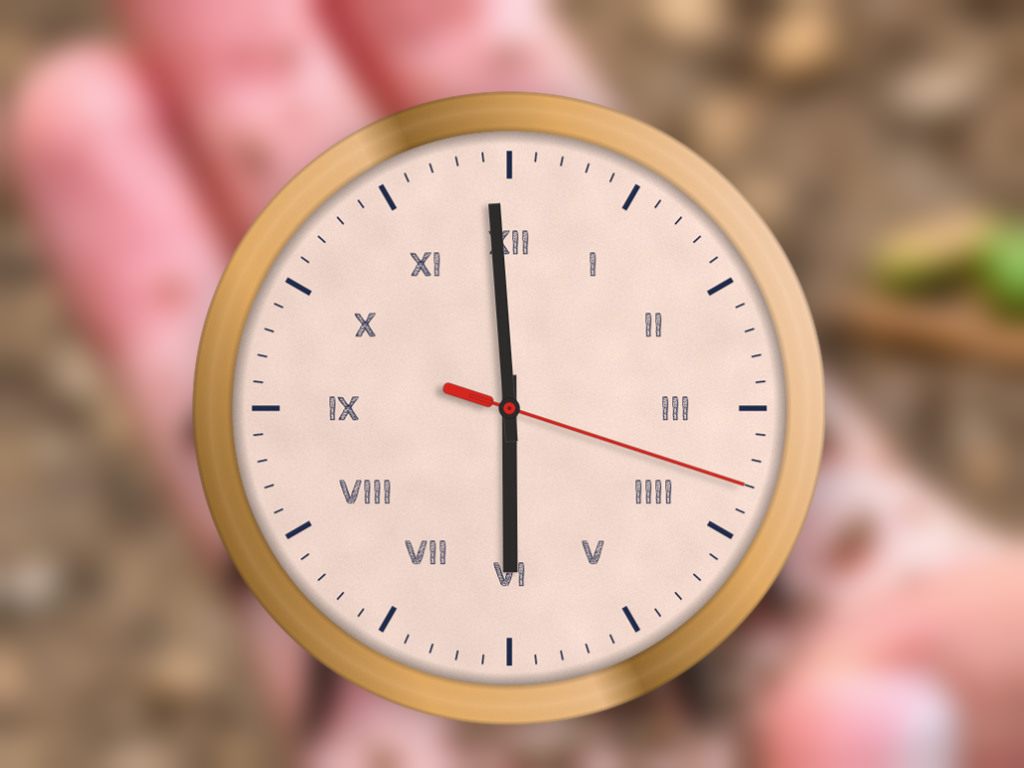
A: 5:59:18
